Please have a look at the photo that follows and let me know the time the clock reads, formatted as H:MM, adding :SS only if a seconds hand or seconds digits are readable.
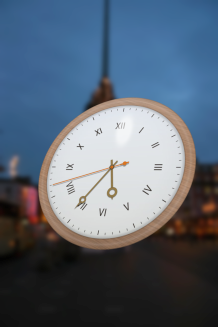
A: 5:35:42
